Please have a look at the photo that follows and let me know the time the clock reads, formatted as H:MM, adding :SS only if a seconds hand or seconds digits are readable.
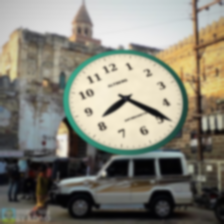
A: 8:24
